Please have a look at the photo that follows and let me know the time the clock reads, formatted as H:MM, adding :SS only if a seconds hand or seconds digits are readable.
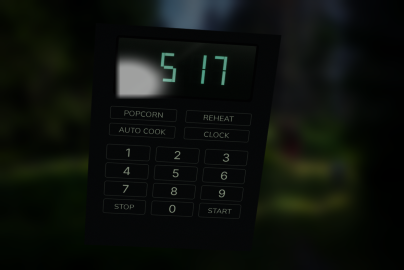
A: 5:17
